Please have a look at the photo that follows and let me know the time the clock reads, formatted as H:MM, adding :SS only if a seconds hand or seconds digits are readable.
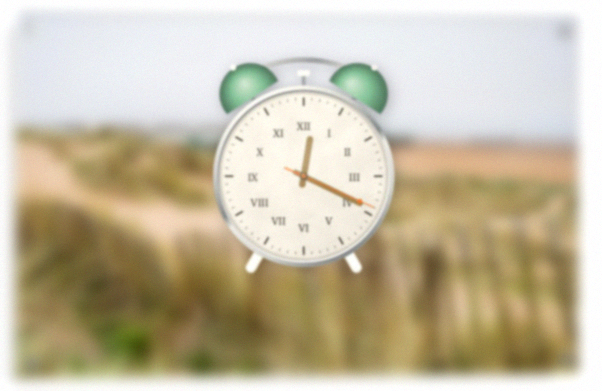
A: 12:19:19
